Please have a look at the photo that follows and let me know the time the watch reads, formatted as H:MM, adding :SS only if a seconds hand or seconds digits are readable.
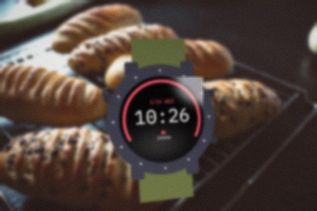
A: 10:26
